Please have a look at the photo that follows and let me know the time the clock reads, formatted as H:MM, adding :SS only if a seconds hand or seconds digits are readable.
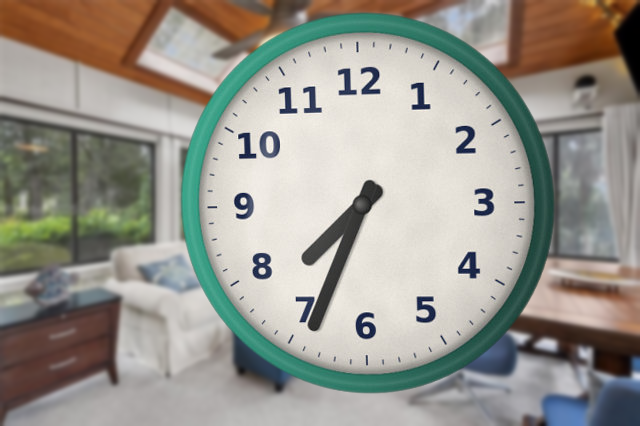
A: 7:34
